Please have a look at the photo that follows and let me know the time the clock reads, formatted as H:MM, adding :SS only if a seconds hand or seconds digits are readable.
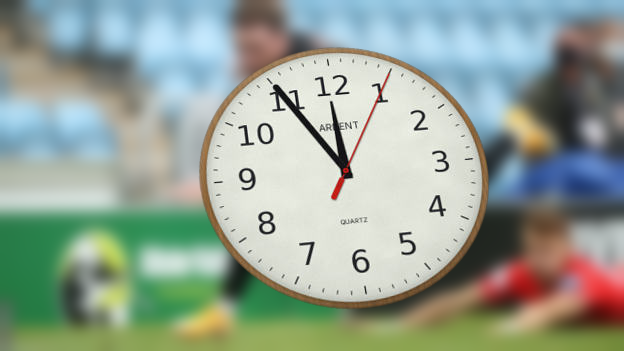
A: 11:55:05
